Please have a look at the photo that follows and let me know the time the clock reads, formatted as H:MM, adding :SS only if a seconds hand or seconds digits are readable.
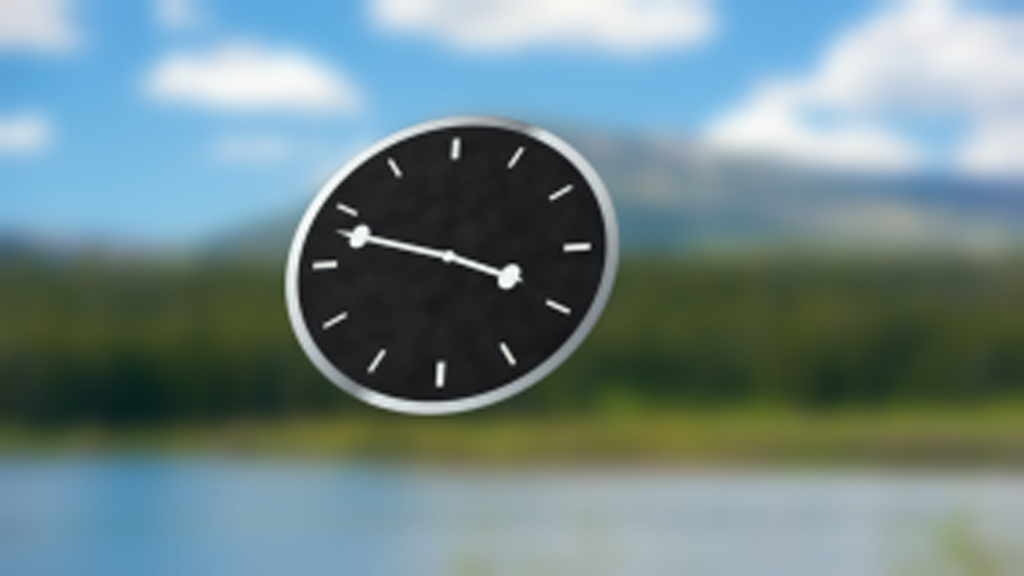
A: 3:48
